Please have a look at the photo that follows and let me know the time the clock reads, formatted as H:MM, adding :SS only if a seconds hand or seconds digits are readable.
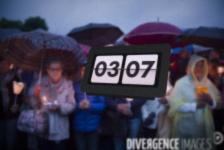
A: 3:07
